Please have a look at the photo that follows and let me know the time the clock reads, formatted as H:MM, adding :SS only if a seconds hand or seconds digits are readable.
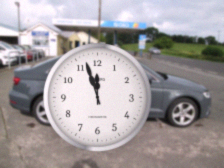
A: 11:57
